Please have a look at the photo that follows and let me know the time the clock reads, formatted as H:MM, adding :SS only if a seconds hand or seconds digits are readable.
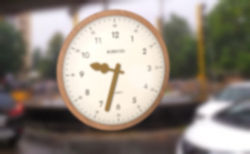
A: 9:33
